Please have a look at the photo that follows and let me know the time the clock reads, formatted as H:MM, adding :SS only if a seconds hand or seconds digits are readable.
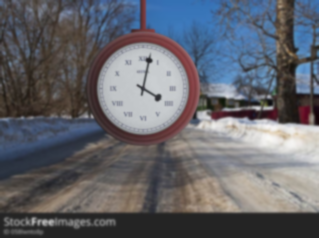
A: 4:02
